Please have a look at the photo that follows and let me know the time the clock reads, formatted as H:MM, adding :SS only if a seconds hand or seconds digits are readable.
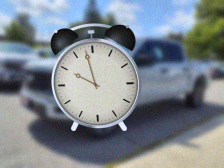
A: 9:58
